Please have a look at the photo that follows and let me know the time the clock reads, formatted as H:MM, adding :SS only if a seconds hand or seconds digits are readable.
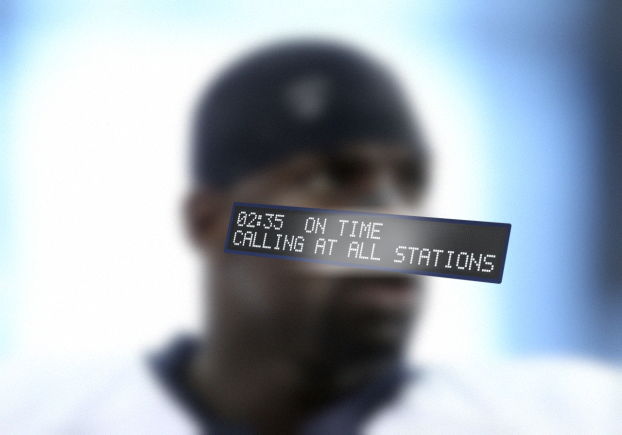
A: 2:35
